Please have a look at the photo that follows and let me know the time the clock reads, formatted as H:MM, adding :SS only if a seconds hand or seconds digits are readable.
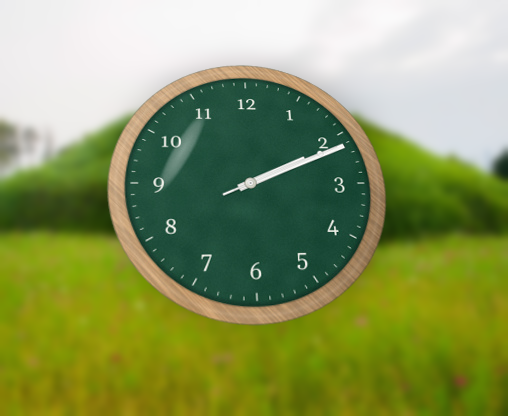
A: 2:11:11
